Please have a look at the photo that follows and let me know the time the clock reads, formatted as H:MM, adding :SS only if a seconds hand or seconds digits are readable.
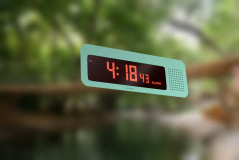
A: 4:18:43
